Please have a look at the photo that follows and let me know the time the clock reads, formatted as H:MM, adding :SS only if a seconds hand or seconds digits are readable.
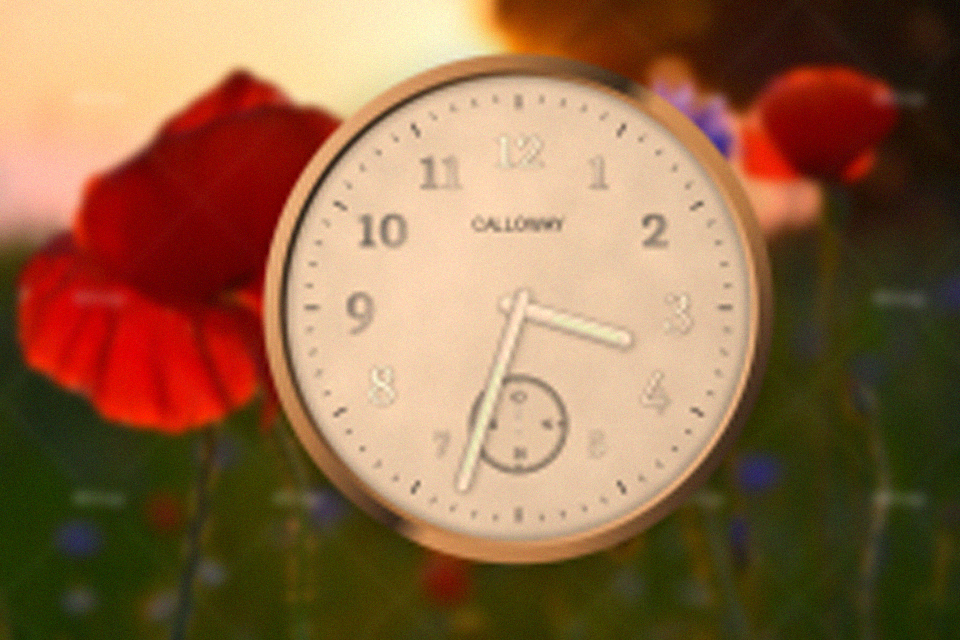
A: 3:33
